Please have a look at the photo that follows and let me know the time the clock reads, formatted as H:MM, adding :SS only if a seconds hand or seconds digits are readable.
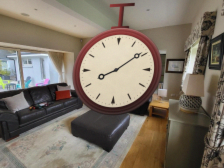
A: 8:09
